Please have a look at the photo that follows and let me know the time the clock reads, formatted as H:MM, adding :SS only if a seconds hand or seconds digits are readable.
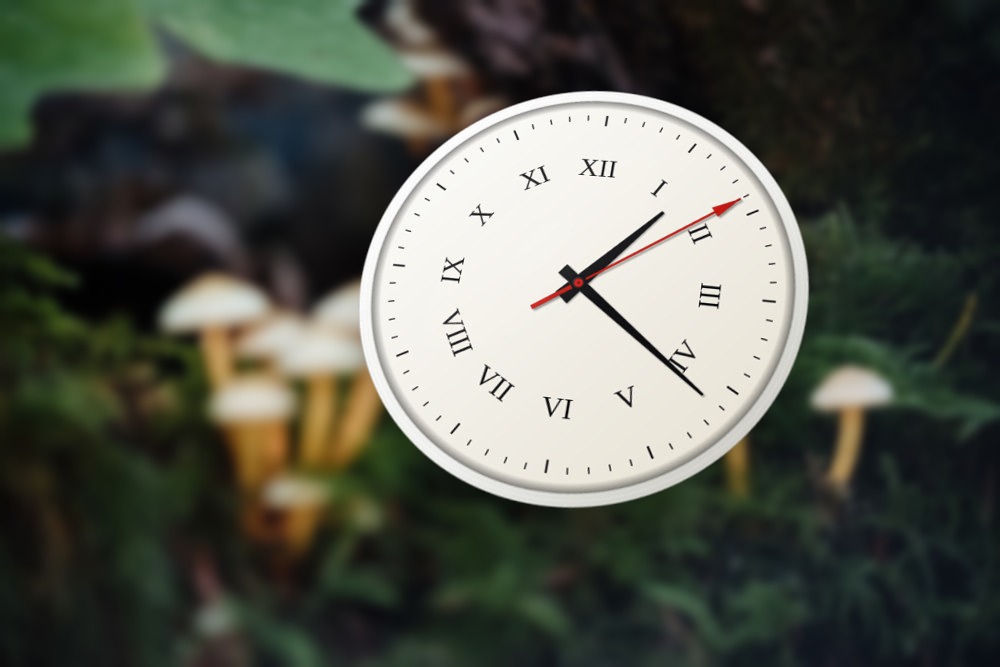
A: 1:21:09
